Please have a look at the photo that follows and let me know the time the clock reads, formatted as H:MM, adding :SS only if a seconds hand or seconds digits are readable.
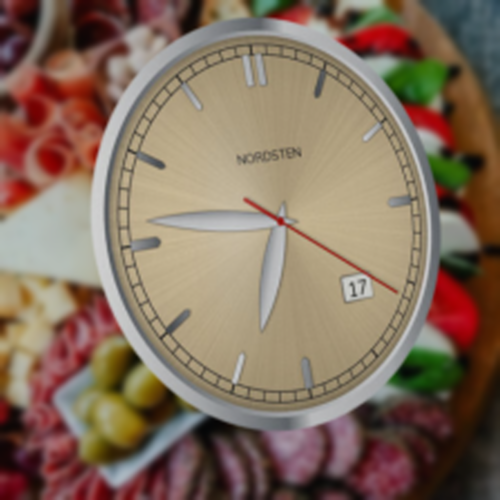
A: 6:46:21
